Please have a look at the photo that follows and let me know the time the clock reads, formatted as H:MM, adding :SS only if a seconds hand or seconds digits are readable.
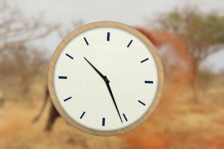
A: 10:26
